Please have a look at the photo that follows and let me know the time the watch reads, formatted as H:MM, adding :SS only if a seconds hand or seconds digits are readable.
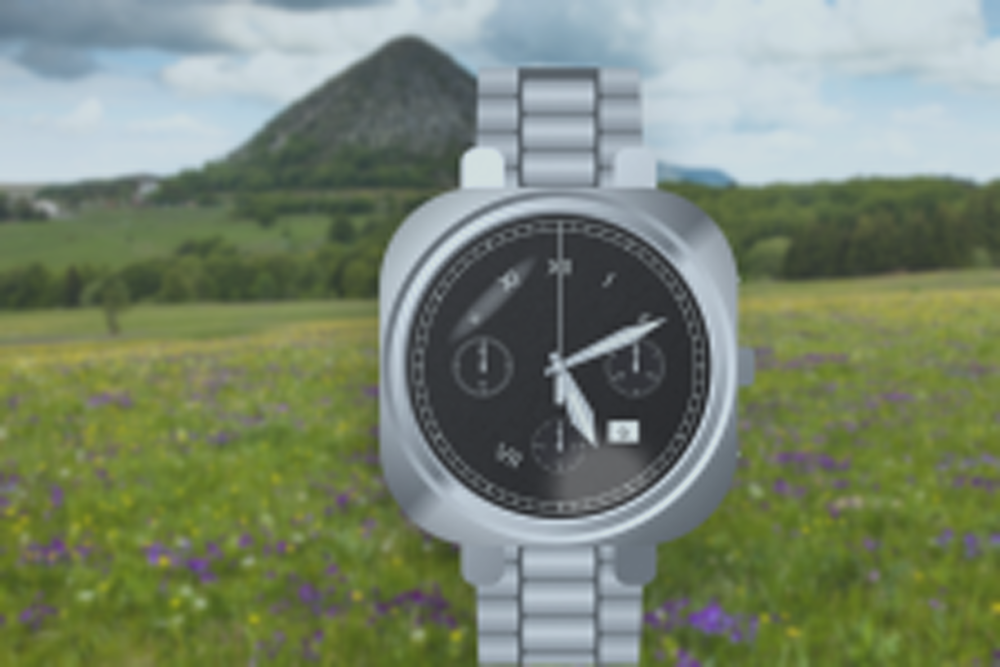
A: 5:11
